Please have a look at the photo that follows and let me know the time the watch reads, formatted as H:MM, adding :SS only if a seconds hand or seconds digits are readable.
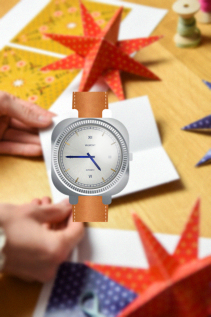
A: 4:45
